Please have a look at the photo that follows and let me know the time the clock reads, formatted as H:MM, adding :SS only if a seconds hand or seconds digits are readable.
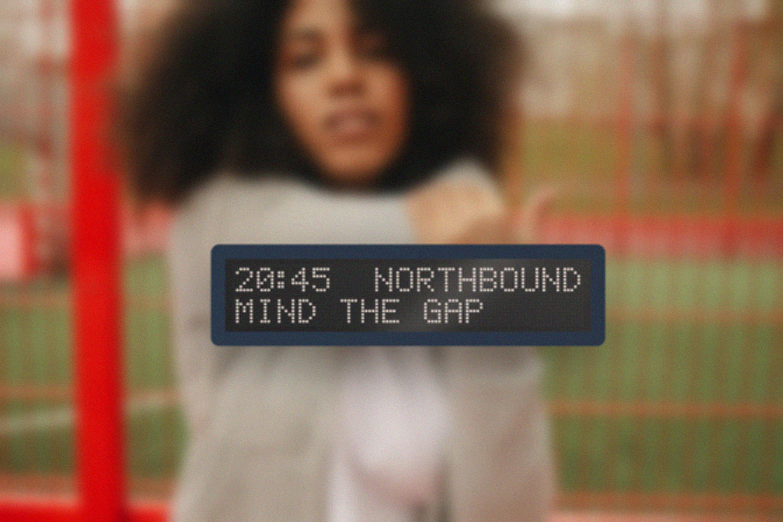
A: 20:45
